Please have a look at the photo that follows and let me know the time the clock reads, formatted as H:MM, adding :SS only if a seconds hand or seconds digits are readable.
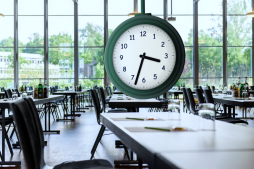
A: 3:33
